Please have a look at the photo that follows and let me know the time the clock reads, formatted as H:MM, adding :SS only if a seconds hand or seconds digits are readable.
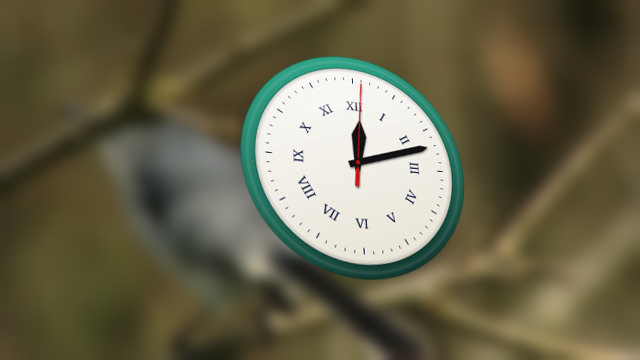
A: 12:12:01
